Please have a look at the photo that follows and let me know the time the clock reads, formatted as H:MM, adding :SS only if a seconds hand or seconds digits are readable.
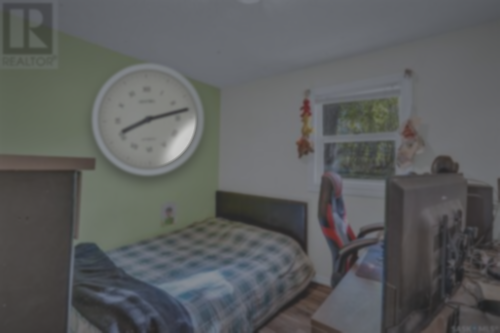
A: 8:13
